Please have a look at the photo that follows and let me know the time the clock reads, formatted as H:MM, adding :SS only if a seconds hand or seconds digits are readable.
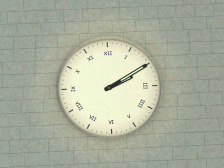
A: 2:10
